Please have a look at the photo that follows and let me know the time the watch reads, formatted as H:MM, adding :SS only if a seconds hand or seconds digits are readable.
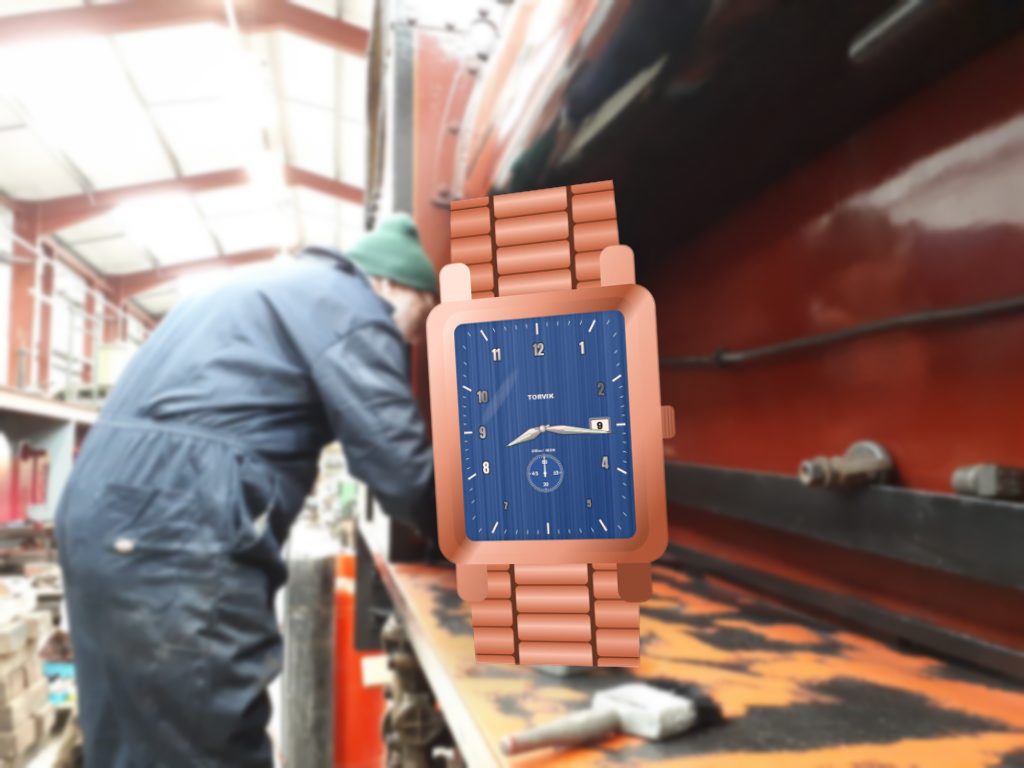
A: 8:16
